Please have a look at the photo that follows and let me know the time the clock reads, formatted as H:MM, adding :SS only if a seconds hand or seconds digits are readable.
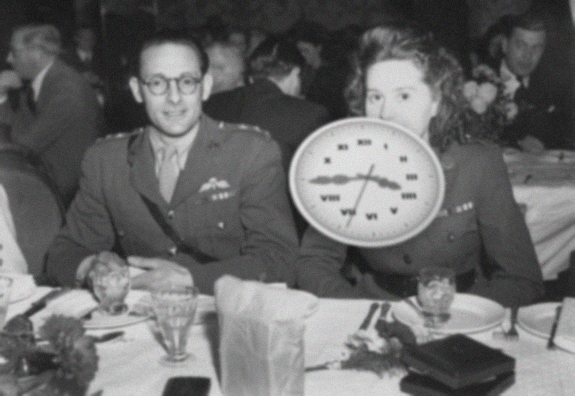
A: 3:44:34
